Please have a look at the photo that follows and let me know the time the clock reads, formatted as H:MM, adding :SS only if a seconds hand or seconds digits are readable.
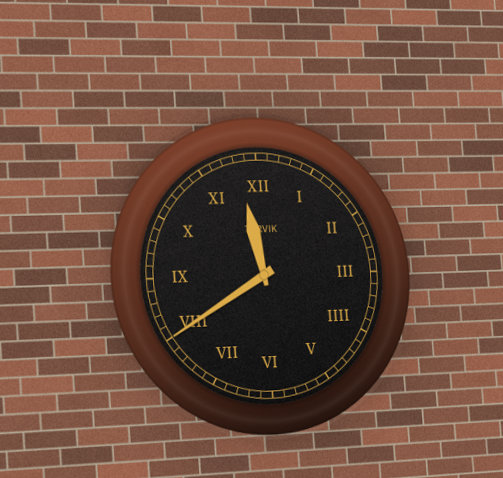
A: 11:40
